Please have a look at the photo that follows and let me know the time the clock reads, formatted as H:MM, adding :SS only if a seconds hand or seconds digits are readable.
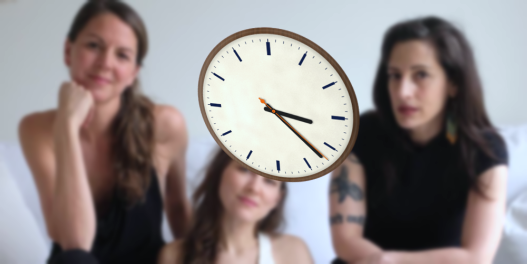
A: 3:22:22
